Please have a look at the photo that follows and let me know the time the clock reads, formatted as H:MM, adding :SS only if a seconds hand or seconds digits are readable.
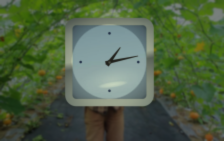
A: 1:13
